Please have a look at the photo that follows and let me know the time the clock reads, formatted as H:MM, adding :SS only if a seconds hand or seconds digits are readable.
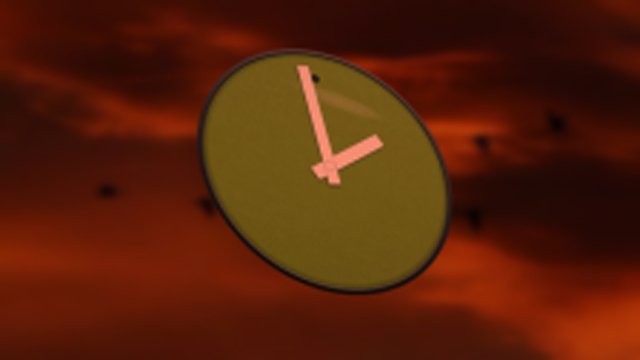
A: 1:59
